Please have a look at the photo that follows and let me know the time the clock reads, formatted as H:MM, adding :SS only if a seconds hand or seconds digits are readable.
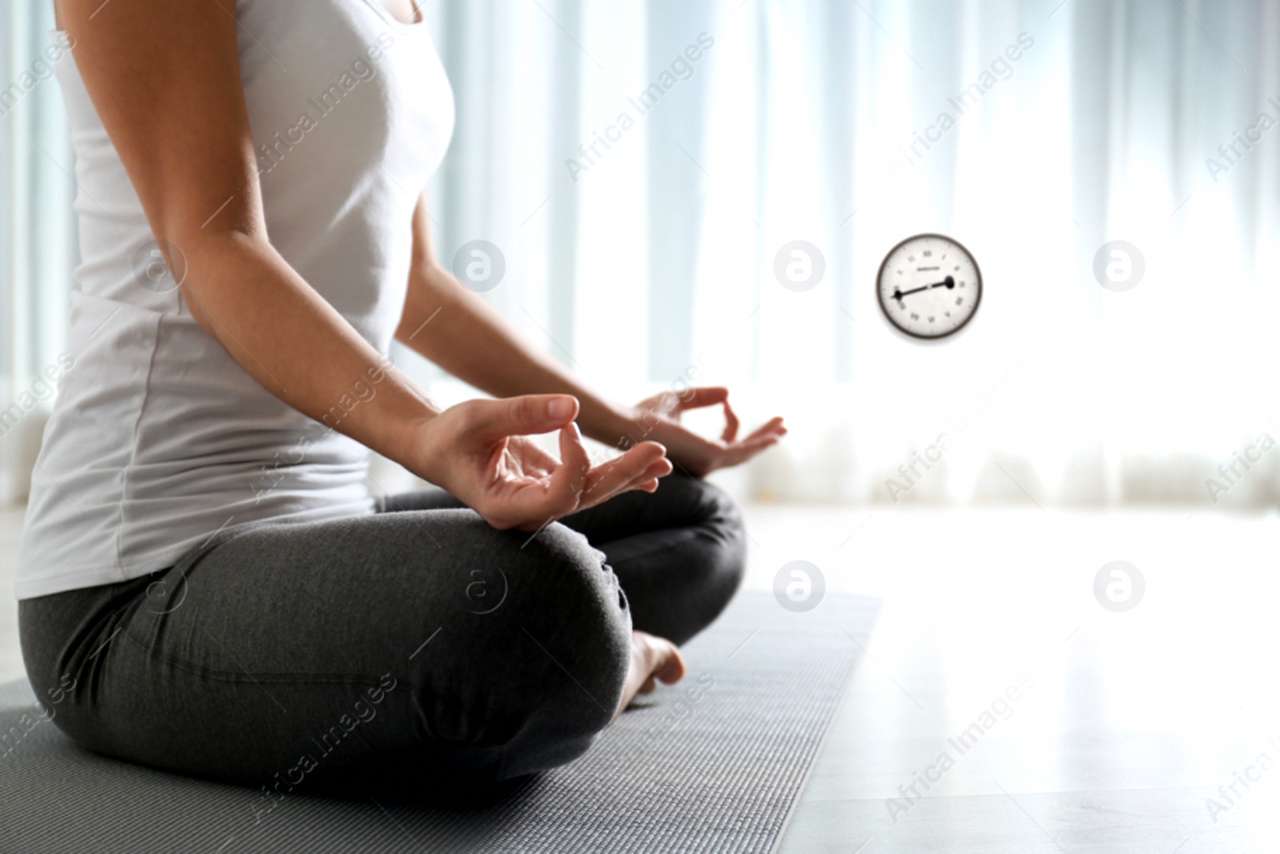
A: 2:43
